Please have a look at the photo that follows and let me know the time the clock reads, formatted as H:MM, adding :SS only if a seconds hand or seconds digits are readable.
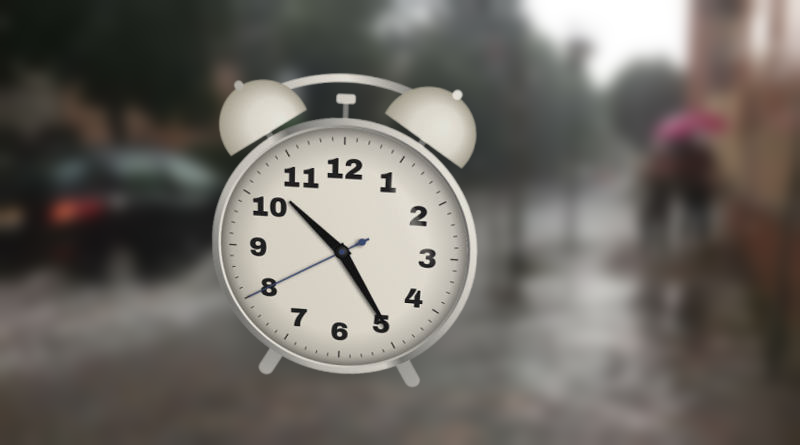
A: 10:24:40
